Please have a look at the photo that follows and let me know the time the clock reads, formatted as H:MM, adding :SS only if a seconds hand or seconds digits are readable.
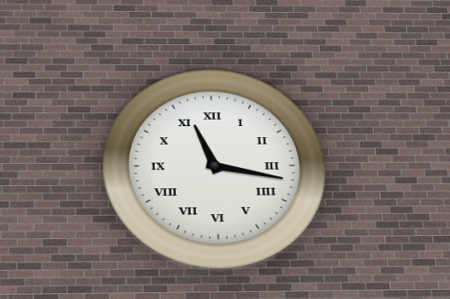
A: 11:17
